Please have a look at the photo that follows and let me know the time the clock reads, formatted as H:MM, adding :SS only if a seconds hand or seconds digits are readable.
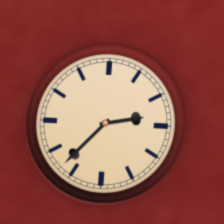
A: 2:37
